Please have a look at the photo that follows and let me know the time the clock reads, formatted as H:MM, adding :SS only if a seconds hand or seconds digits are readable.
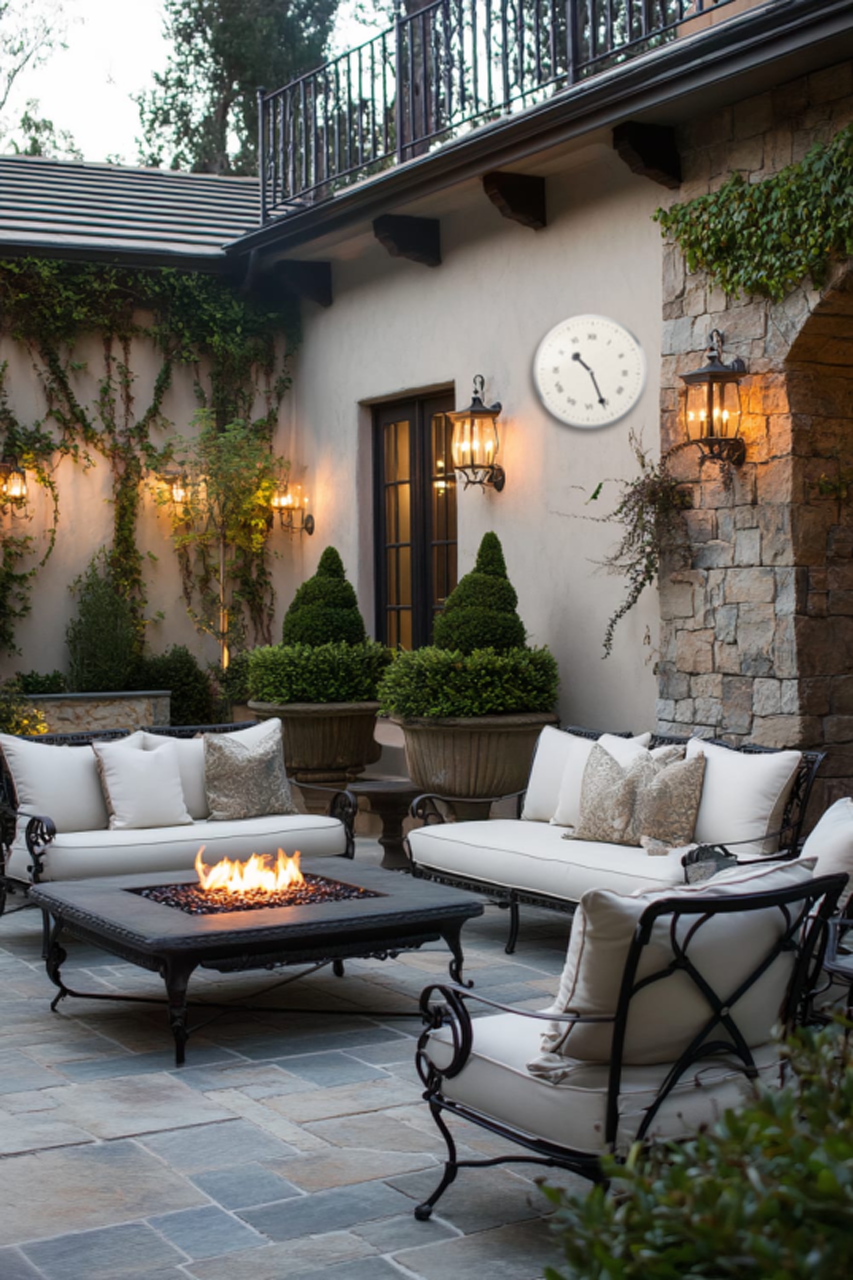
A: 10:26
